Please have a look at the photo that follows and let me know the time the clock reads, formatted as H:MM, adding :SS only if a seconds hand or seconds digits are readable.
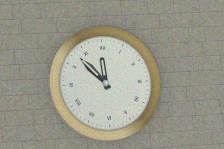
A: 11:53
